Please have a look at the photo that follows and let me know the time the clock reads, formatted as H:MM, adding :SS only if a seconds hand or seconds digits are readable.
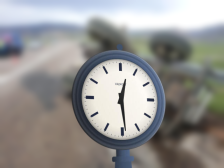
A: 12:29
